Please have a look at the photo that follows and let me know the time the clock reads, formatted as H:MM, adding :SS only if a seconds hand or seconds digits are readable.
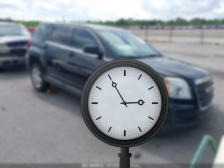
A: 2:55
